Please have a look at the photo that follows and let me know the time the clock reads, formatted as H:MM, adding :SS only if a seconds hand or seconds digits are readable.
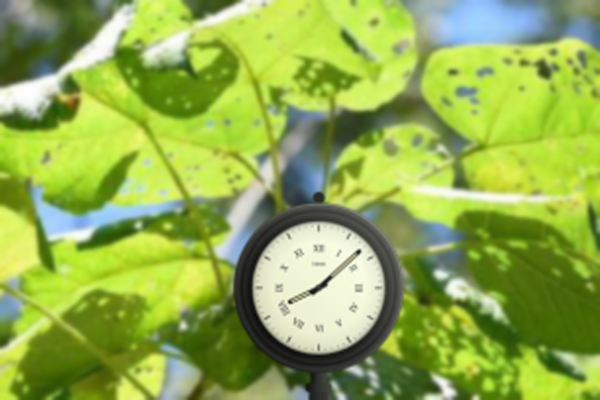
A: 8:08
